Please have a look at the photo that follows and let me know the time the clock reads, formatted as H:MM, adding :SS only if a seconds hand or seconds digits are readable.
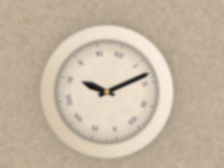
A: 9:08
